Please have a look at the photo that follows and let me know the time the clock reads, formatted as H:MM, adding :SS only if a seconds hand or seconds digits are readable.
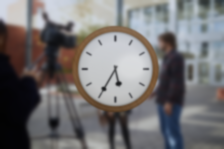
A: 5:35
